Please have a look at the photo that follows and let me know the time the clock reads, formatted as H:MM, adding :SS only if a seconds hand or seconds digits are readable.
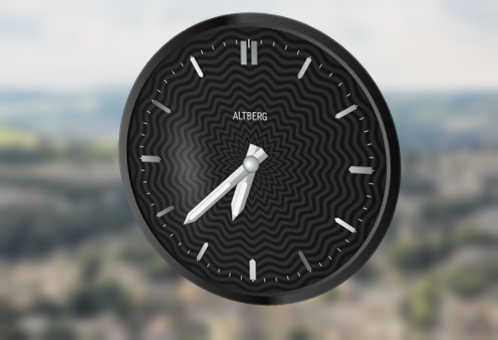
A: 6:38
